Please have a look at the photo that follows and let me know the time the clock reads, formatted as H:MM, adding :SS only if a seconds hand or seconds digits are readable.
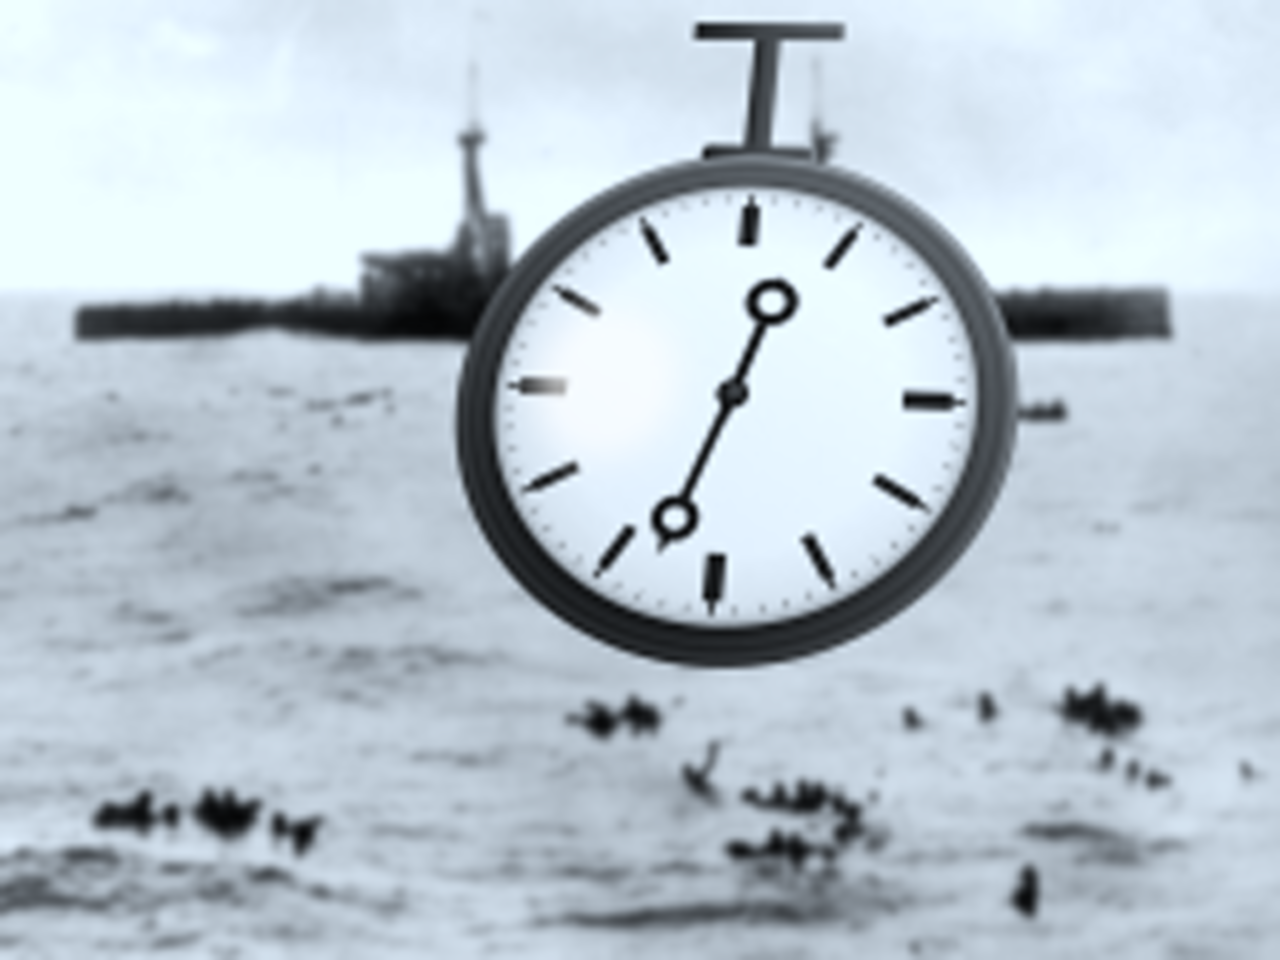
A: 12:33
